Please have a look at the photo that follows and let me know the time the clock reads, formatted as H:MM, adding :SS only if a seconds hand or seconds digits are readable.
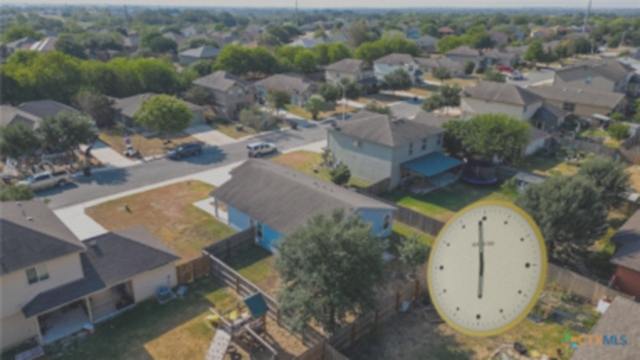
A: 5:59
